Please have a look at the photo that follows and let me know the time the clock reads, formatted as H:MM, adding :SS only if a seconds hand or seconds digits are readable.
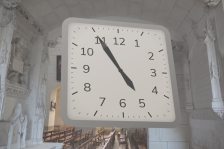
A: 4:55
